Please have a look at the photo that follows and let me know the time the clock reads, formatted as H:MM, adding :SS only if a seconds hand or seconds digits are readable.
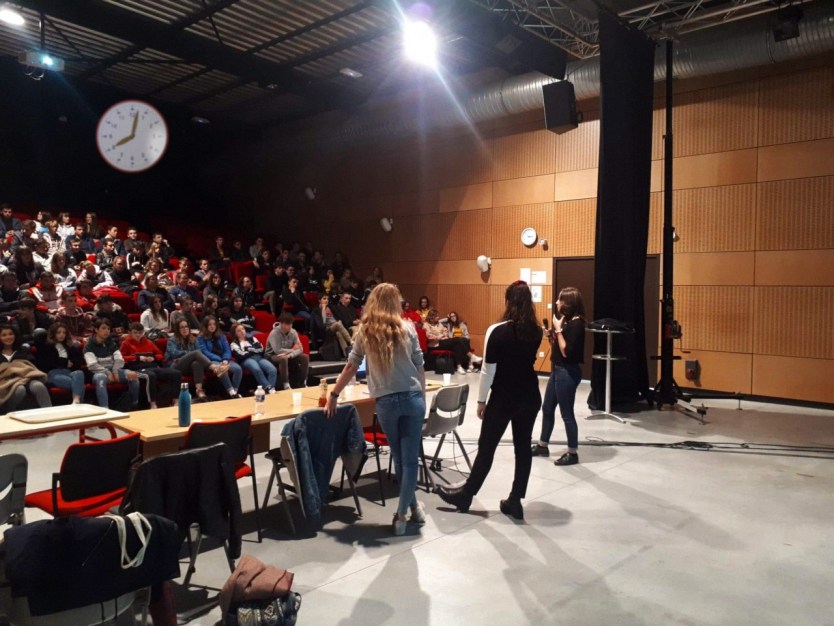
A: 8:02
